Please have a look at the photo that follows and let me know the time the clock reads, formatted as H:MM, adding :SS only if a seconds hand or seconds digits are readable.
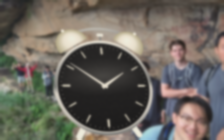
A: 1:51
